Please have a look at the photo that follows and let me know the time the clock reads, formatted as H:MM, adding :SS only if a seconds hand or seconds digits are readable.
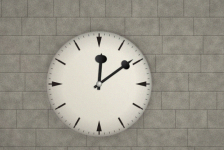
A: 12:09
